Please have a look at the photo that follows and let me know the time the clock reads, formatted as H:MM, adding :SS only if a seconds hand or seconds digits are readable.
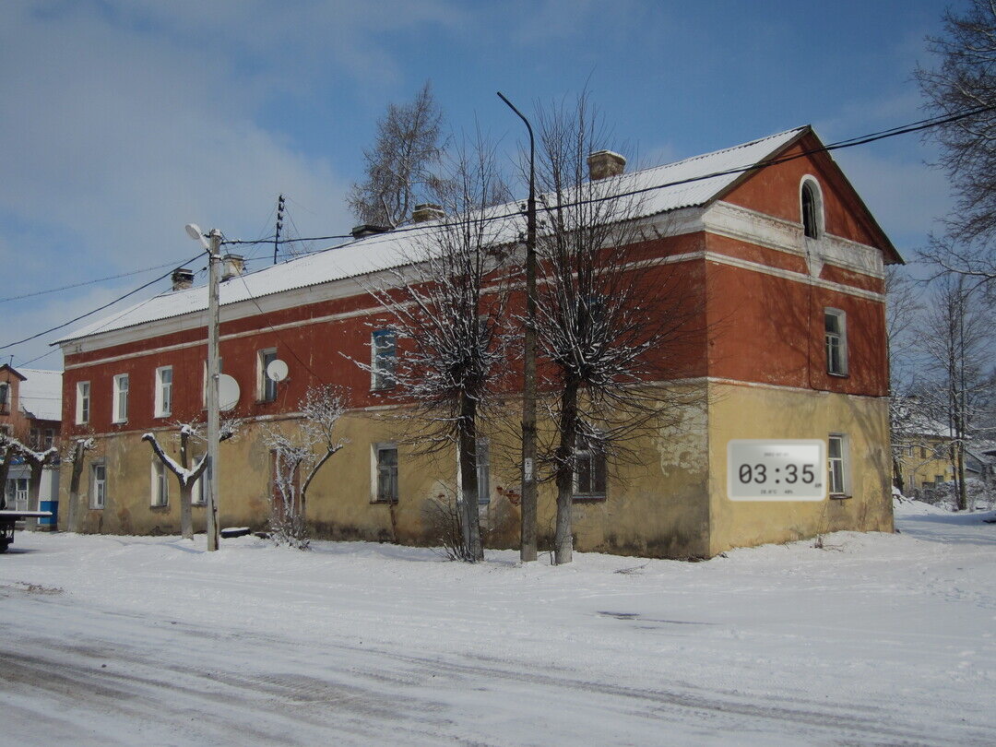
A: 3:35
